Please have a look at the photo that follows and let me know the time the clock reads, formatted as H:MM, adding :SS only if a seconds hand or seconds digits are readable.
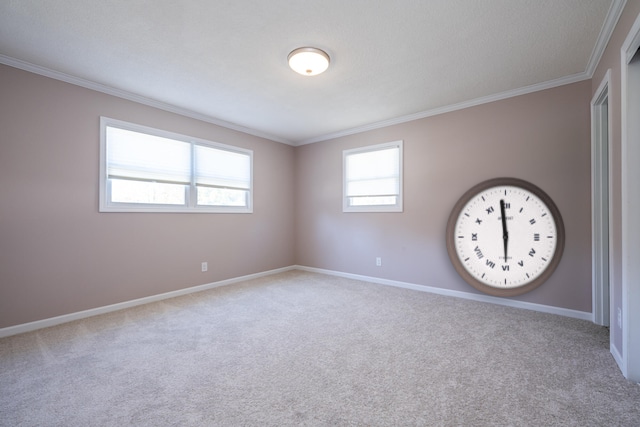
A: 5:59
